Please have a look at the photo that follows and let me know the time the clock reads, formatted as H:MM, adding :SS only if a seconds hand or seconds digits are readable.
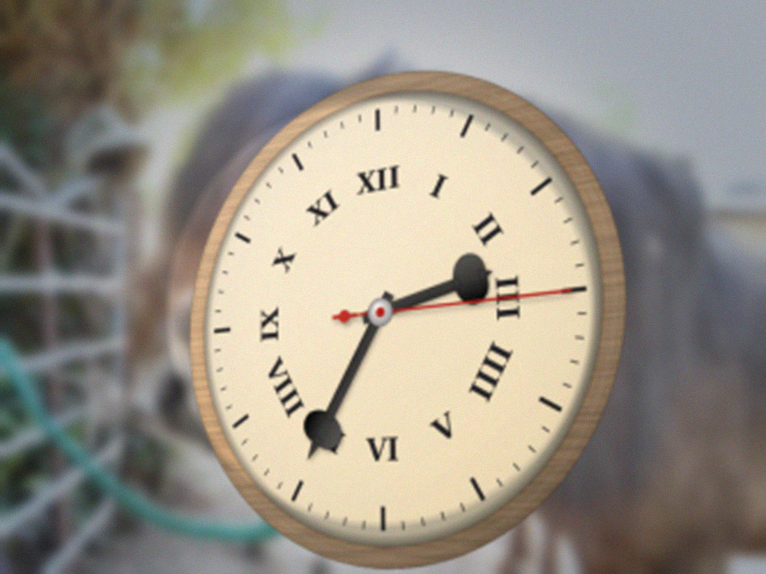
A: 2:35:15
